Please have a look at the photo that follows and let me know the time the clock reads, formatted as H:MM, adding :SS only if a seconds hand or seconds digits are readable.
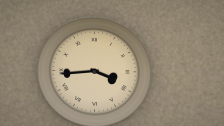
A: 3:44
